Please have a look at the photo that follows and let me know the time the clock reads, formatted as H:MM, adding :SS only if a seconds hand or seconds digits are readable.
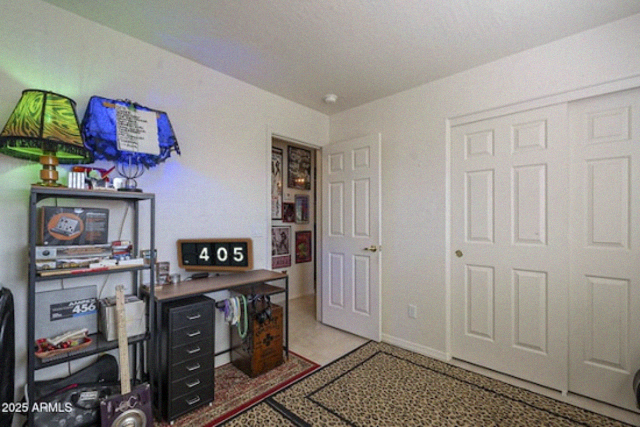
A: 4:05
